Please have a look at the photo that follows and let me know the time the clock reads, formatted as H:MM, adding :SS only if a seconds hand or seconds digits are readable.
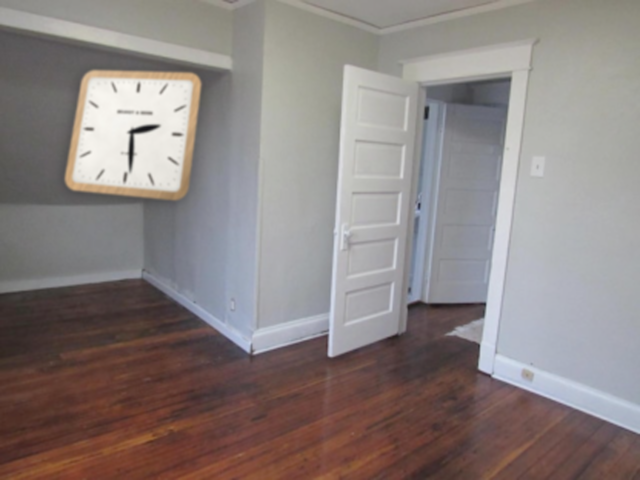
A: 2:29
